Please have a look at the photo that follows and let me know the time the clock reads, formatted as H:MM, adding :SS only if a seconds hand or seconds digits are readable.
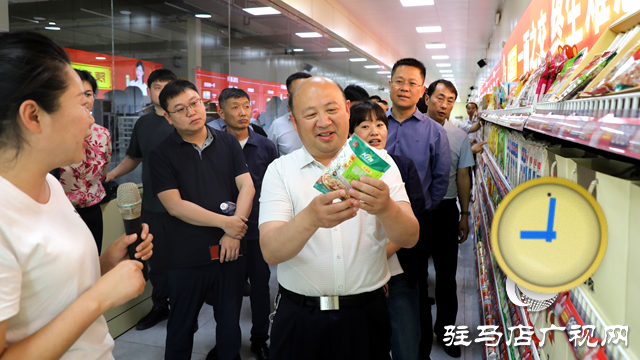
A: 9:01
